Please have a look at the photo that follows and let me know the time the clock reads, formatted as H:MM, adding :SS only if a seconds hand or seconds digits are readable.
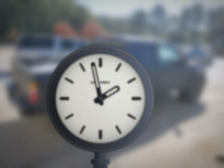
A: 1:58
